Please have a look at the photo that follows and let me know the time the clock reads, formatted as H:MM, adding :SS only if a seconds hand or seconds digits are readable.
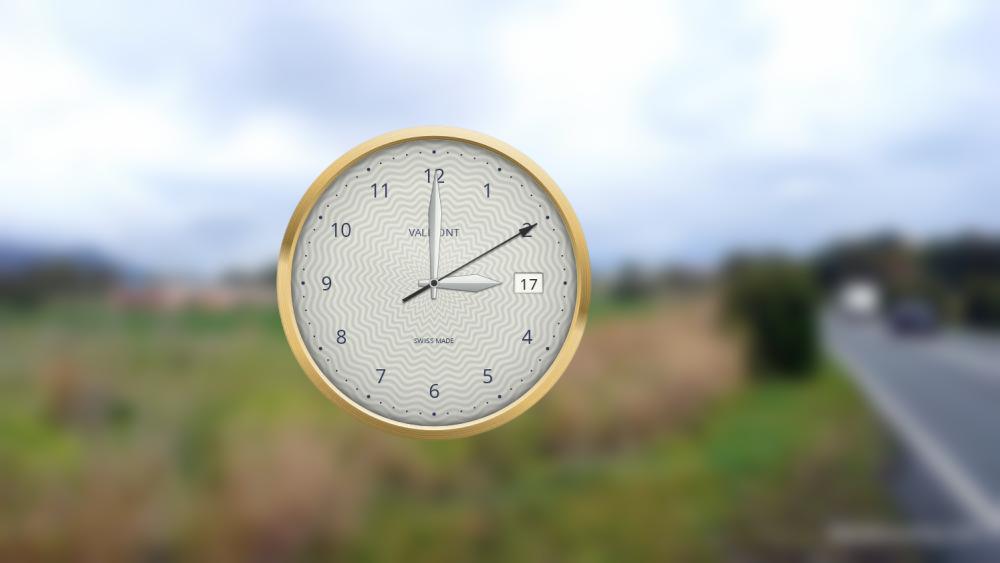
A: 3:00:10
